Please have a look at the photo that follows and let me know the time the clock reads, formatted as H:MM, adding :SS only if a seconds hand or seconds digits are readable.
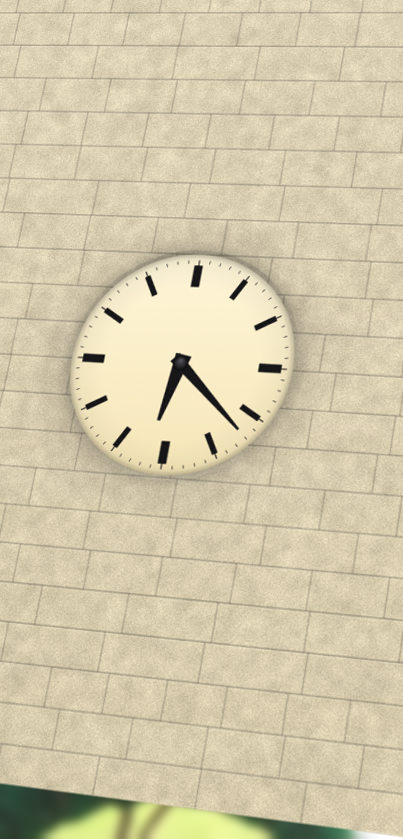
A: 6:22
